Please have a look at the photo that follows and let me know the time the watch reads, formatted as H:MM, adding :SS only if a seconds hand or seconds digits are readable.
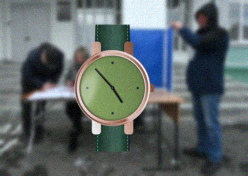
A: 4:53
